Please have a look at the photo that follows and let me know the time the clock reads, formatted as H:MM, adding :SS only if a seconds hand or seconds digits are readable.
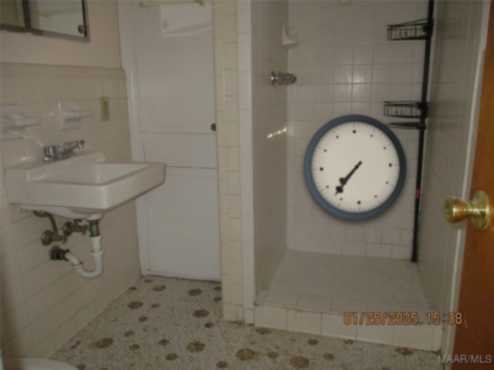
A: 7:37
